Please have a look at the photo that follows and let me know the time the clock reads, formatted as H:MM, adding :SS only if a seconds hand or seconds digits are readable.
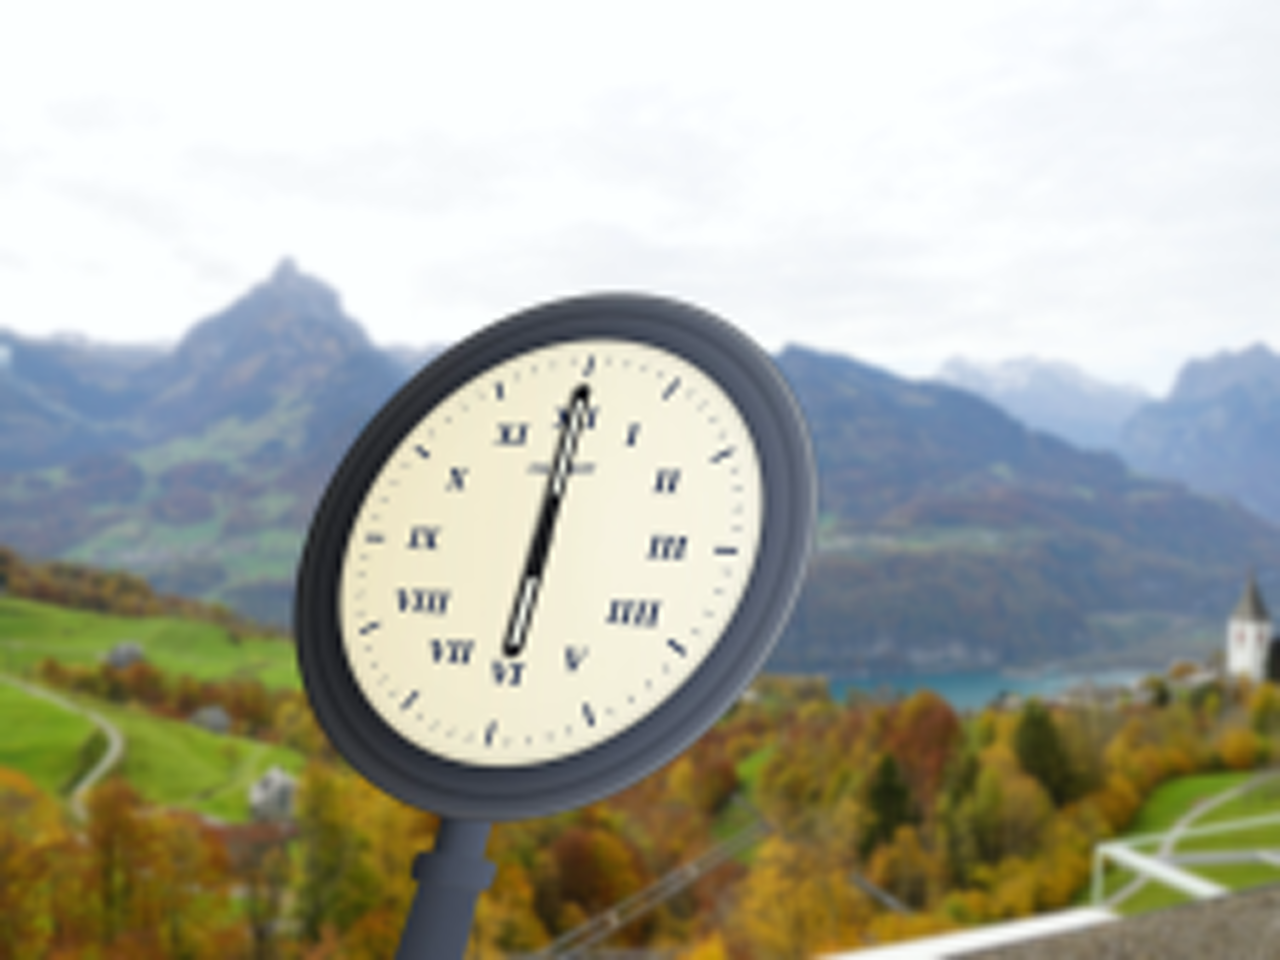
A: 6:00
